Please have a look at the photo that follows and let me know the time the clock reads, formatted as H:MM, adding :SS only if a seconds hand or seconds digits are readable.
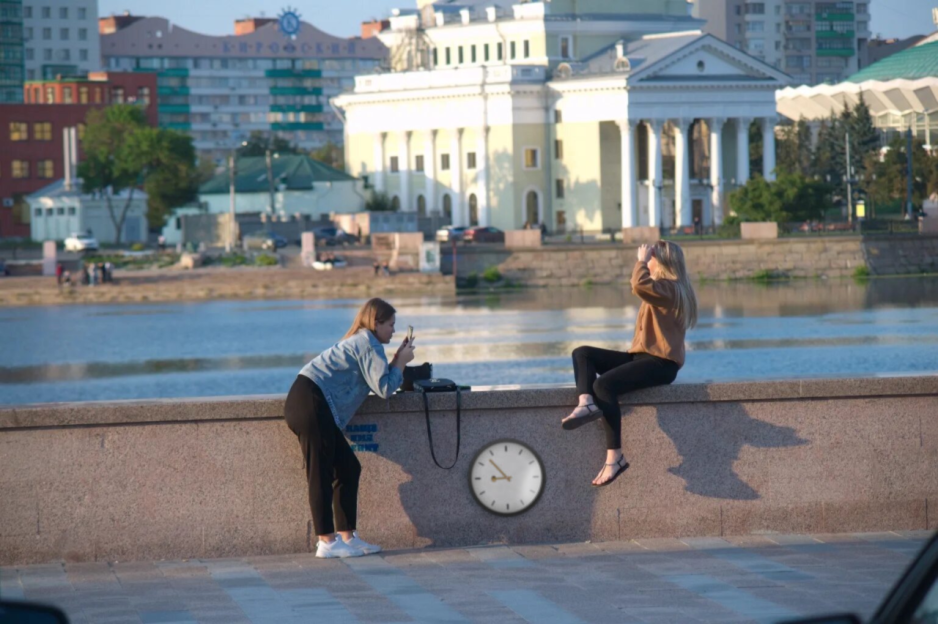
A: 8:53
